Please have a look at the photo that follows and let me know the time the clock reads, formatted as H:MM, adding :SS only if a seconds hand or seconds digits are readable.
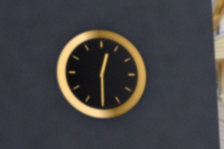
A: 12:30
